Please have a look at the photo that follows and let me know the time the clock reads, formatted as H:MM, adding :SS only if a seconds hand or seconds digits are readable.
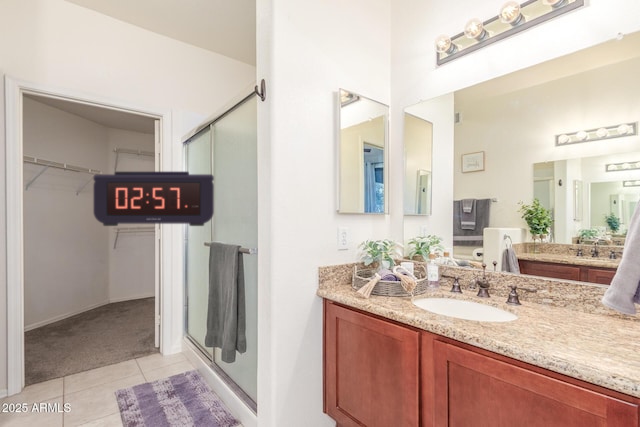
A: 2:57
